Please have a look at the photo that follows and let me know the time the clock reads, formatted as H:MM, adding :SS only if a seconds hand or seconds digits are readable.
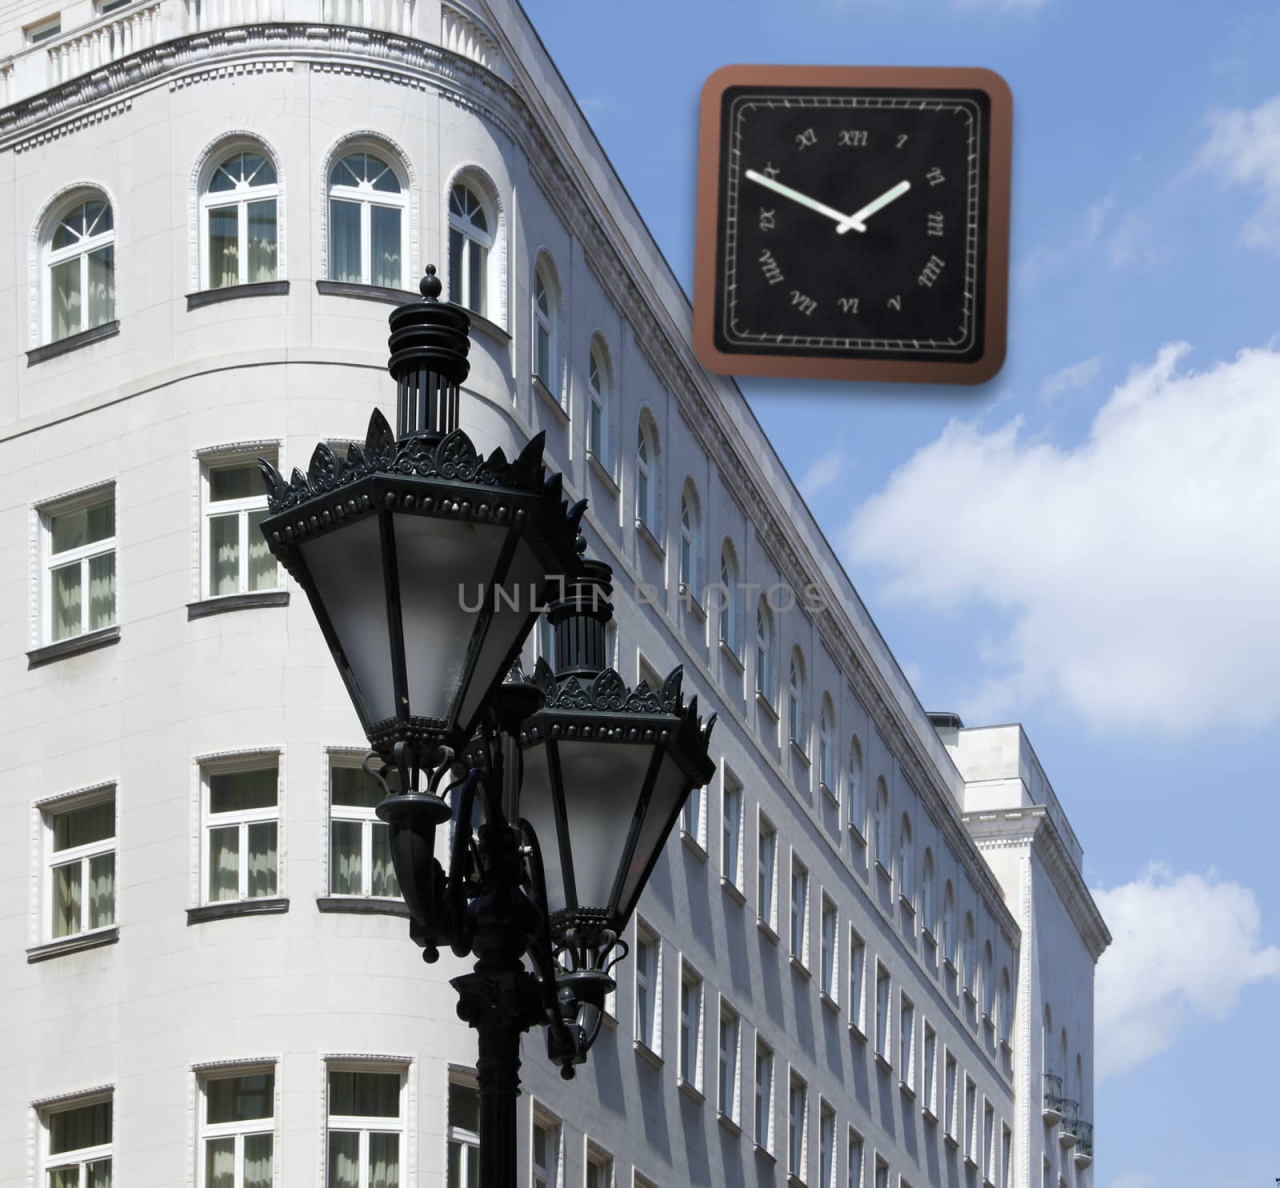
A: 1:49
